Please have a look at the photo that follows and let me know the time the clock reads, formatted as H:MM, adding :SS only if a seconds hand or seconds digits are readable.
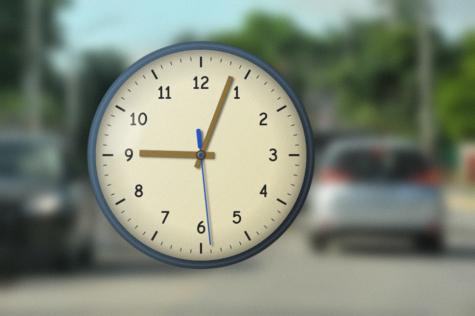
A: 9:03:29
